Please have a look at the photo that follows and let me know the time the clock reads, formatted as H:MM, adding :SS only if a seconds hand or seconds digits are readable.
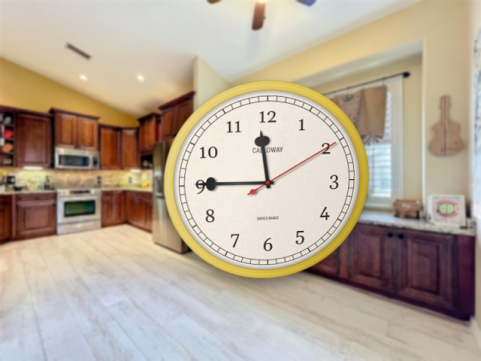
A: 11:45:10
